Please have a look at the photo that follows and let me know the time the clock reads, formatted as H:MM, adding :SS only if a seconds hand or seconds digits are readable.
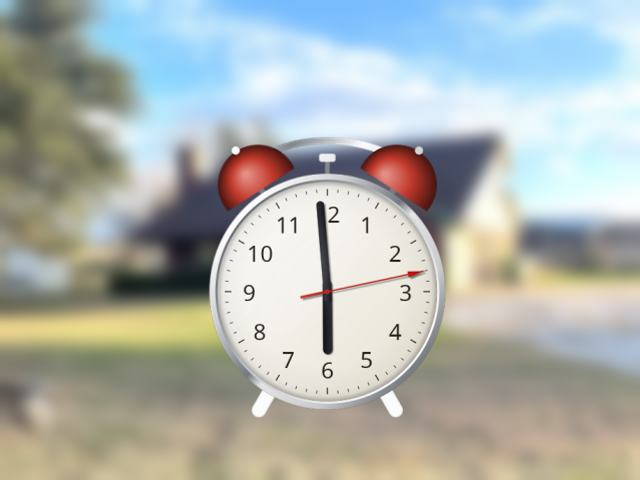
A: 5:59:13
